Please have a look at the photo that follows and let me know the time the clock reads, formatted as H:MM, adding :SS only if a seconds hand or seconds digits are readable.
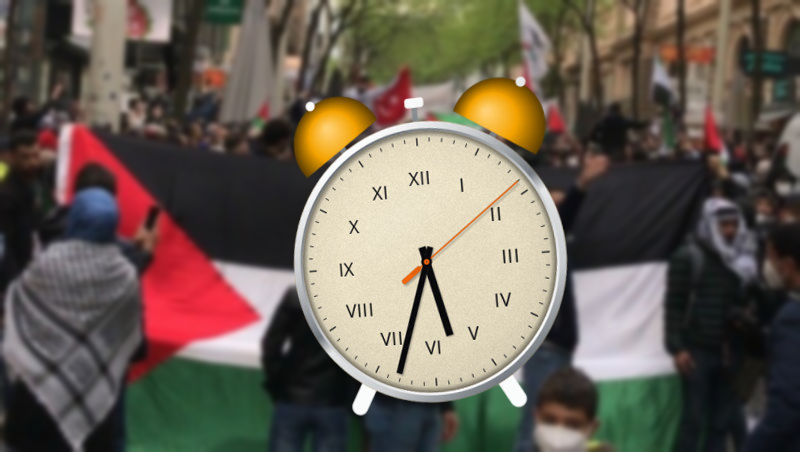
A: 5:33:09
